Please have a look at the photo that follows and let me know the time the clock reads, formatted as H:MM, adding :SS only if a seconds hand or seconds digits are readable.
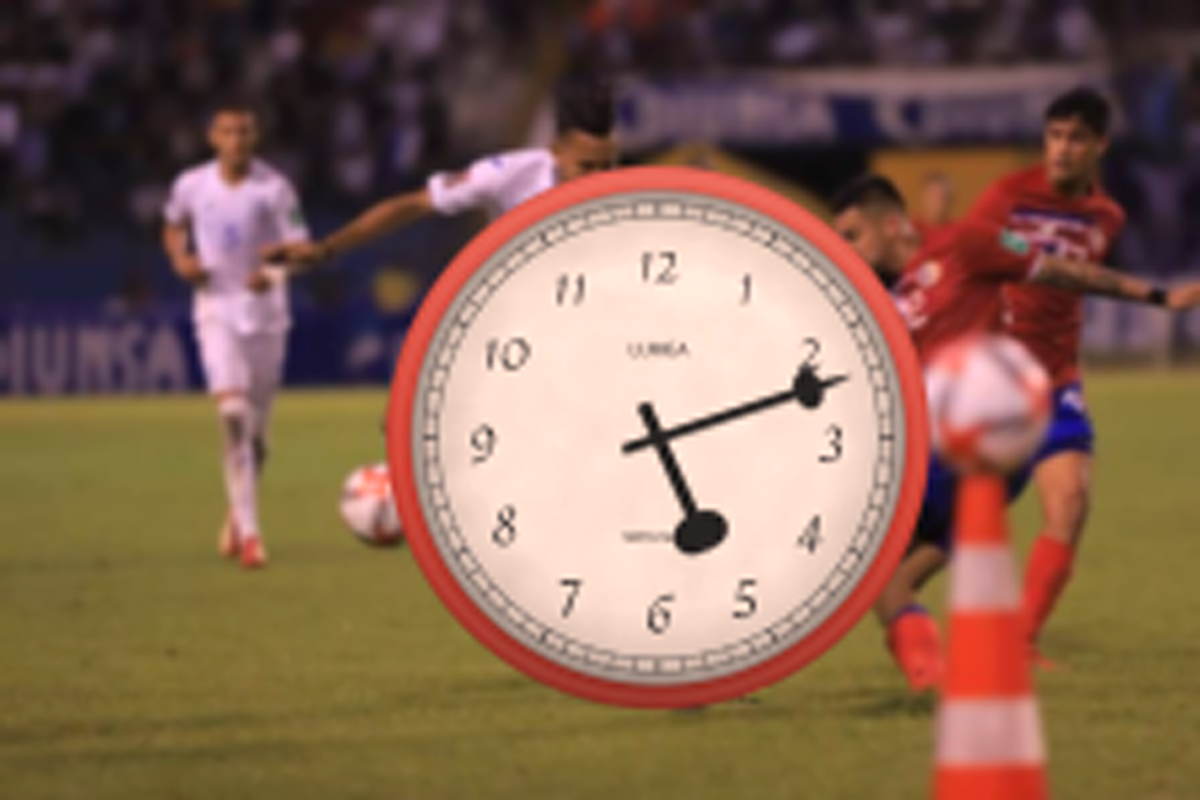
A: 5:12
